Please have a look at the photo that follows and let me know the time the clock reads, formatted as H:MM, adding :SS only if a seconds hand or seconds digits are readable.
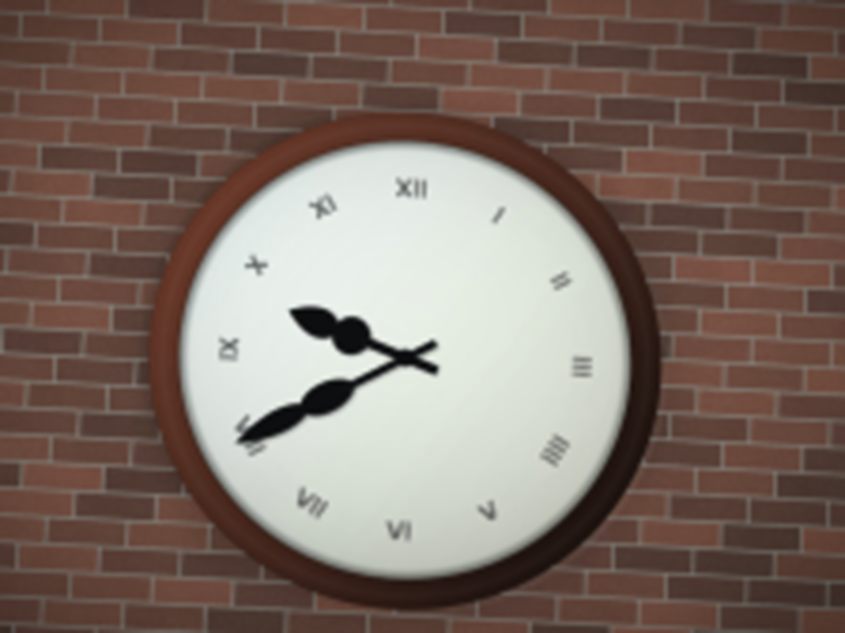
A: 9:40
